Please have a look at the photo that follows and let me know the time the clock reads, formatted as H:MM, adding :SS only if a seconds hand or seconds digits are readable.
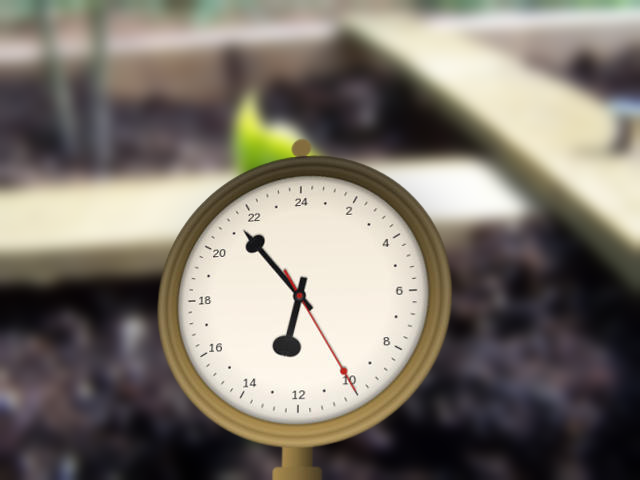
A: 12:53:25
